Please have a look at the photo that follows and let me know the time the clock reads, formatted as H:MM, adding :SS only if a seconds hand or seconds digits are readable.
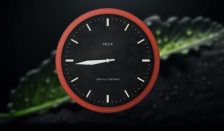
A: 8:44
